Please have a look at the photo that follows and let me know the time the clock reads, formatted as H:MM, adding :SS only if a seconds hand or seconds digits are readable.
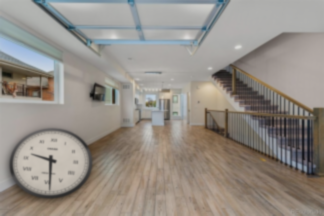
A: 9:29
